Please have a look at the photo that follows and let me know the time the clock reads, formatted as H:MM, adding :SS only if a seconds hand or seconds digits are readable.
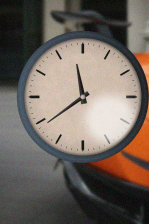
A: 11:39
